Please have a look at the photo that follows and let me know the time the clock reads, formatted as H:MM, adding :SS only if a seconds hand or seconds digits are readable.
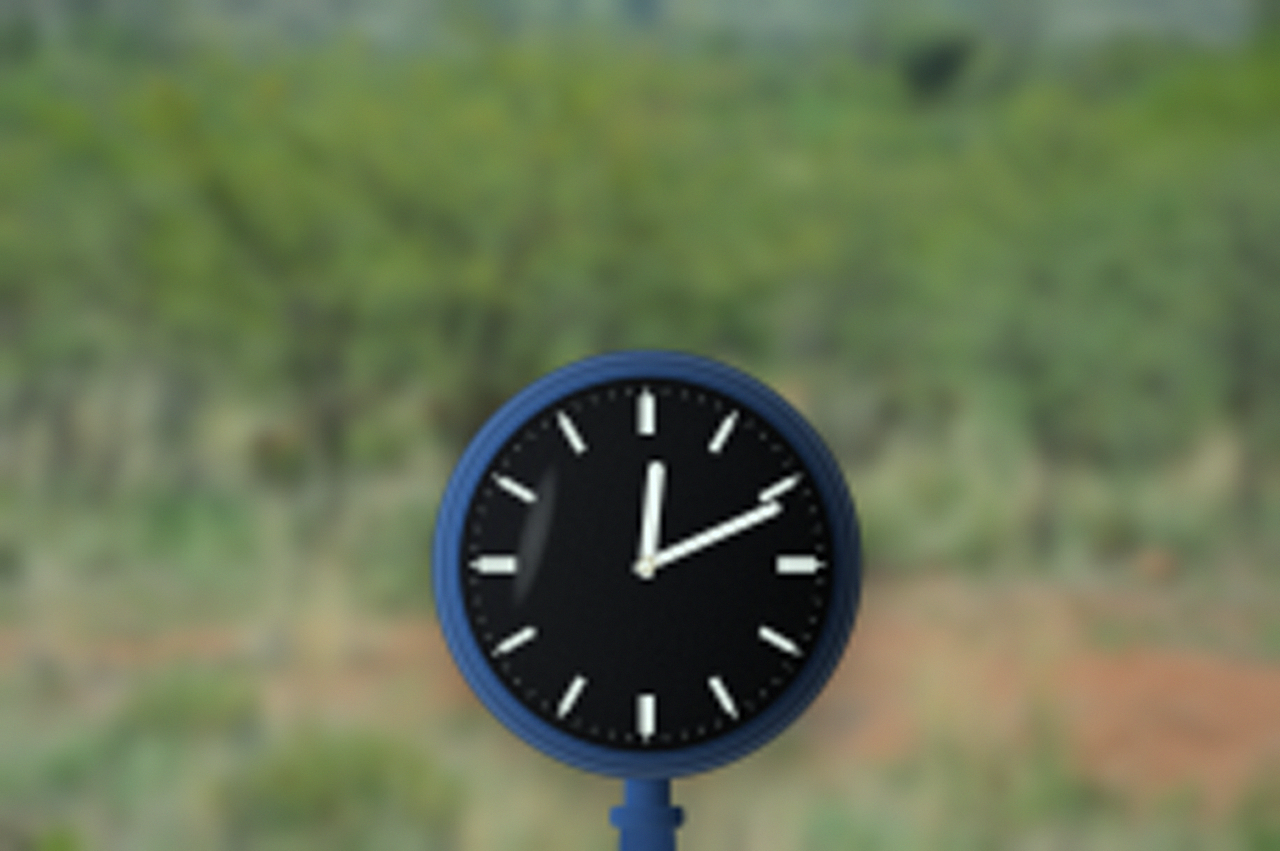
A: 12:11
